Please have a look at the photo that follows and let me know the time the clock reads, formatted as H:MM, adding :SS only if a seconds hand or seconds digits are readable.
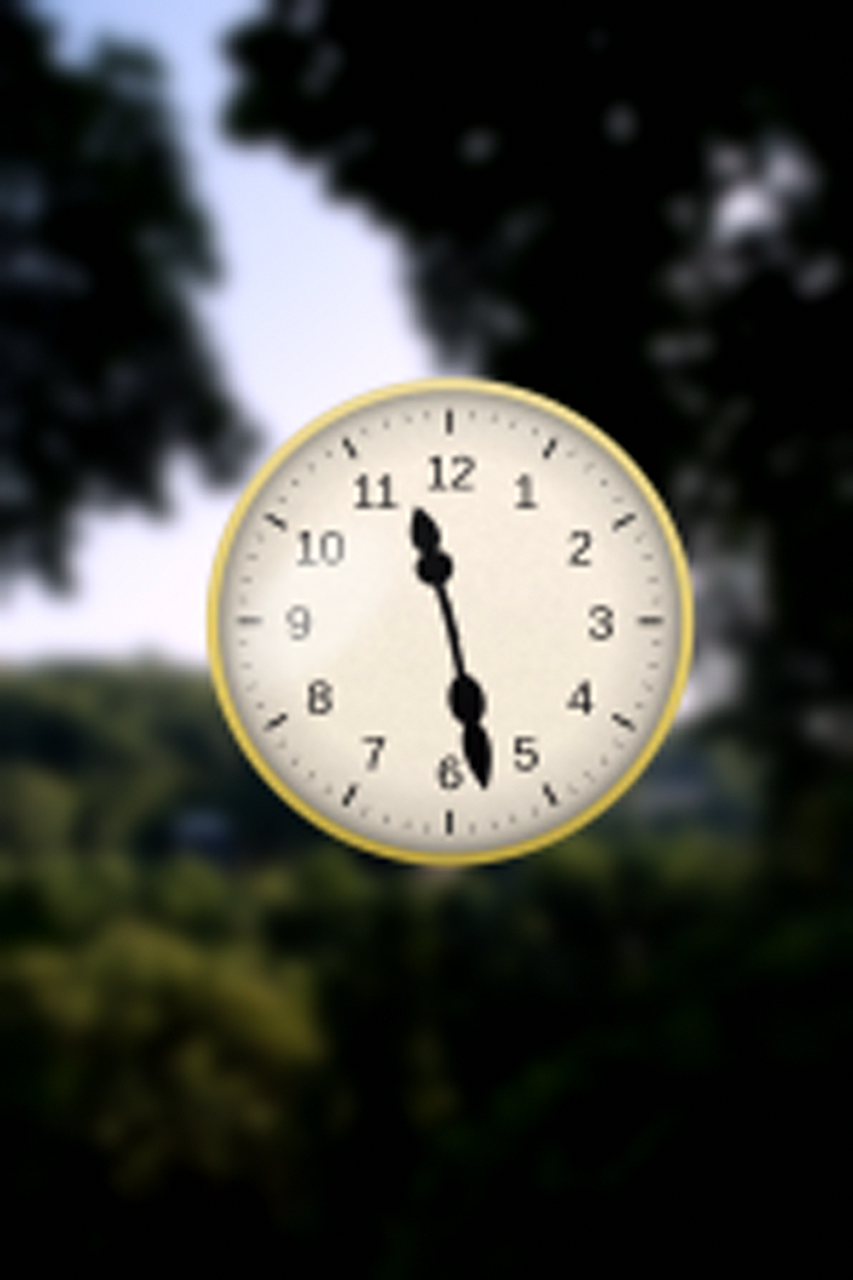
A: 11:28
